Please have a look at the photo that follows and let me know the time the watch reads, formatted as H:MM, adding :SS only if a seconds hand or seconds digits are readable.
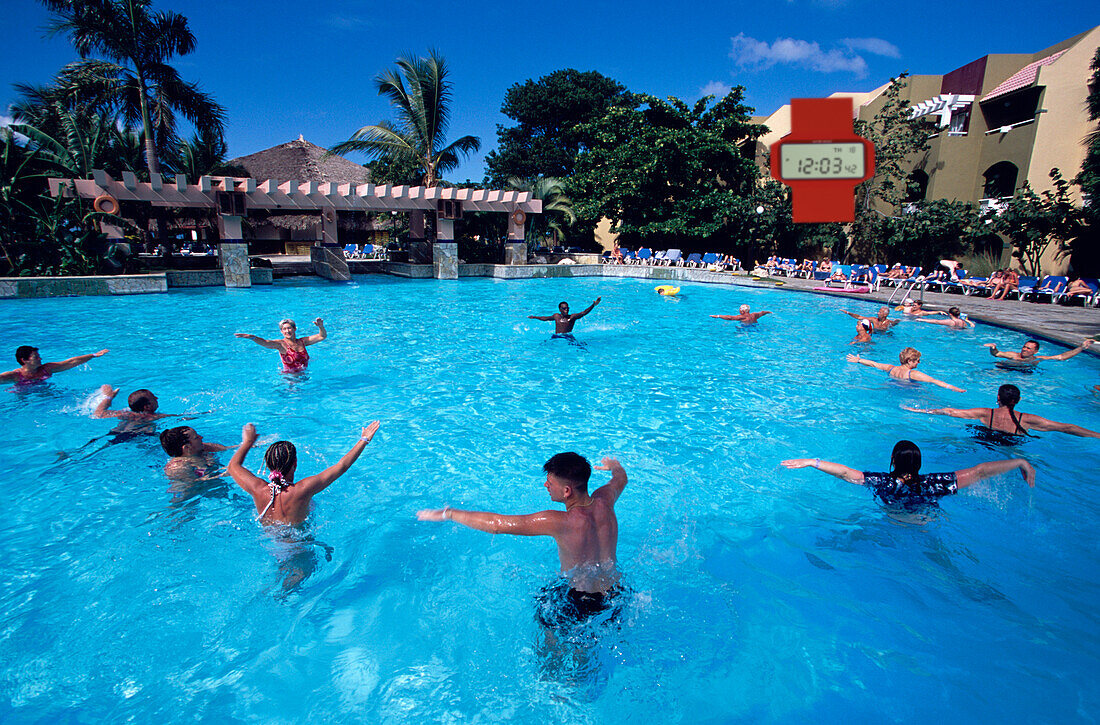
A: 12:03
